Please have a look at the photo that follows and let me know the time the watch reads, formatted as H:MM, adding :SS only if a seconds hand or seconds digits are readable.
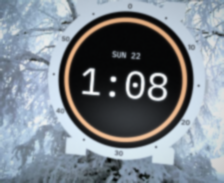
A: 1:08
